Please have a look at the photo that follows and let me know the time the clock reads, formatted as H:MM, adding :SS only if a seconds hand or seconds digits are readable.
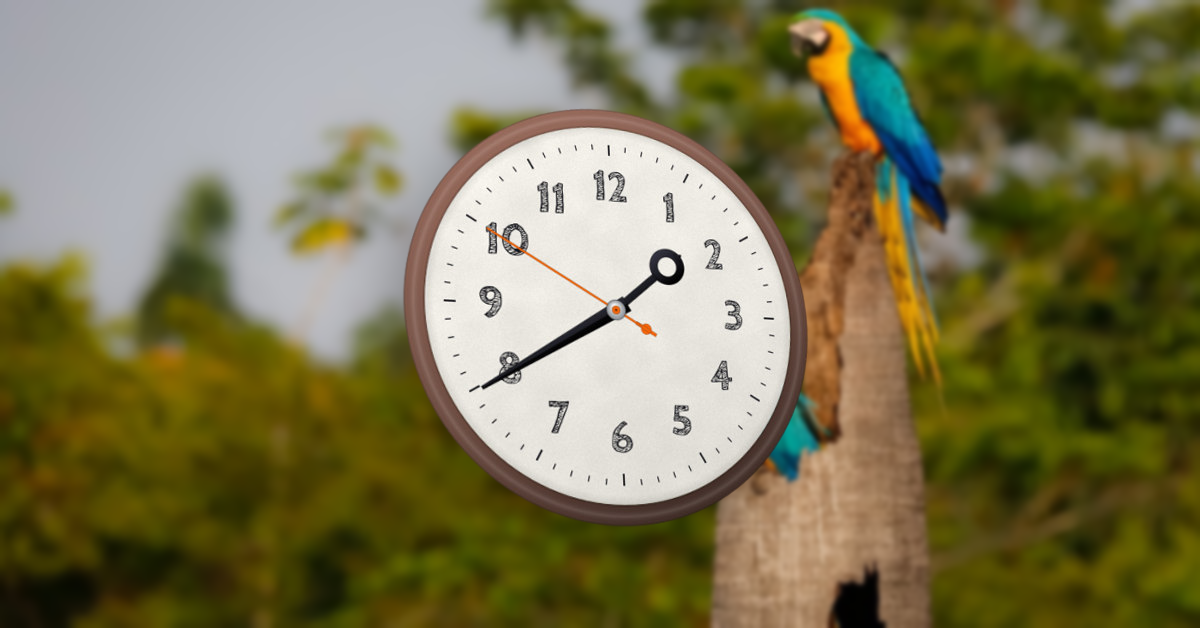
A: 1:39:50
